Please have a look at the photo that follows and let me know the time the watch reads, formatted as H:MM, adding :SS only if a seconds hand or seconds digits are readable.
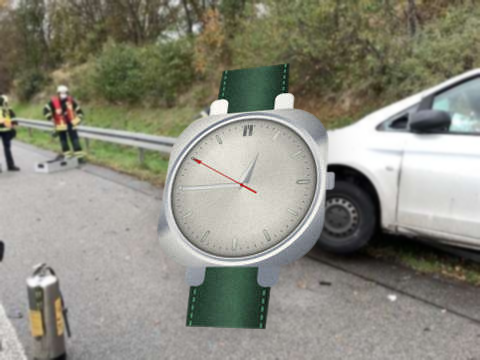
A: 12:44:50
